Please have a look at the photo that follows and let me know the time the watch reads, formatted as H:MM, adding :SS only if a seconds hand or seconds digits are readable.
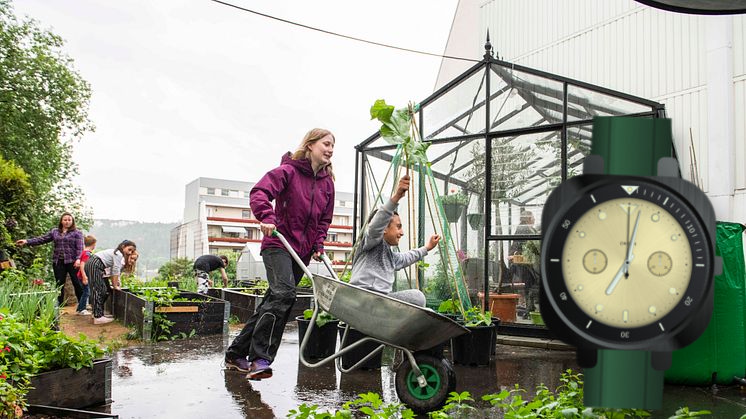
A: 7:02
